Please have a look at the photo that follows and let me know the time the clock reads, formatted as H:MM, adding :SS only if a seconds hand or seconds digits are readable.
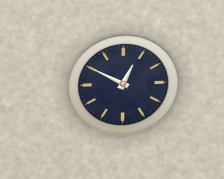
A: 12:50
